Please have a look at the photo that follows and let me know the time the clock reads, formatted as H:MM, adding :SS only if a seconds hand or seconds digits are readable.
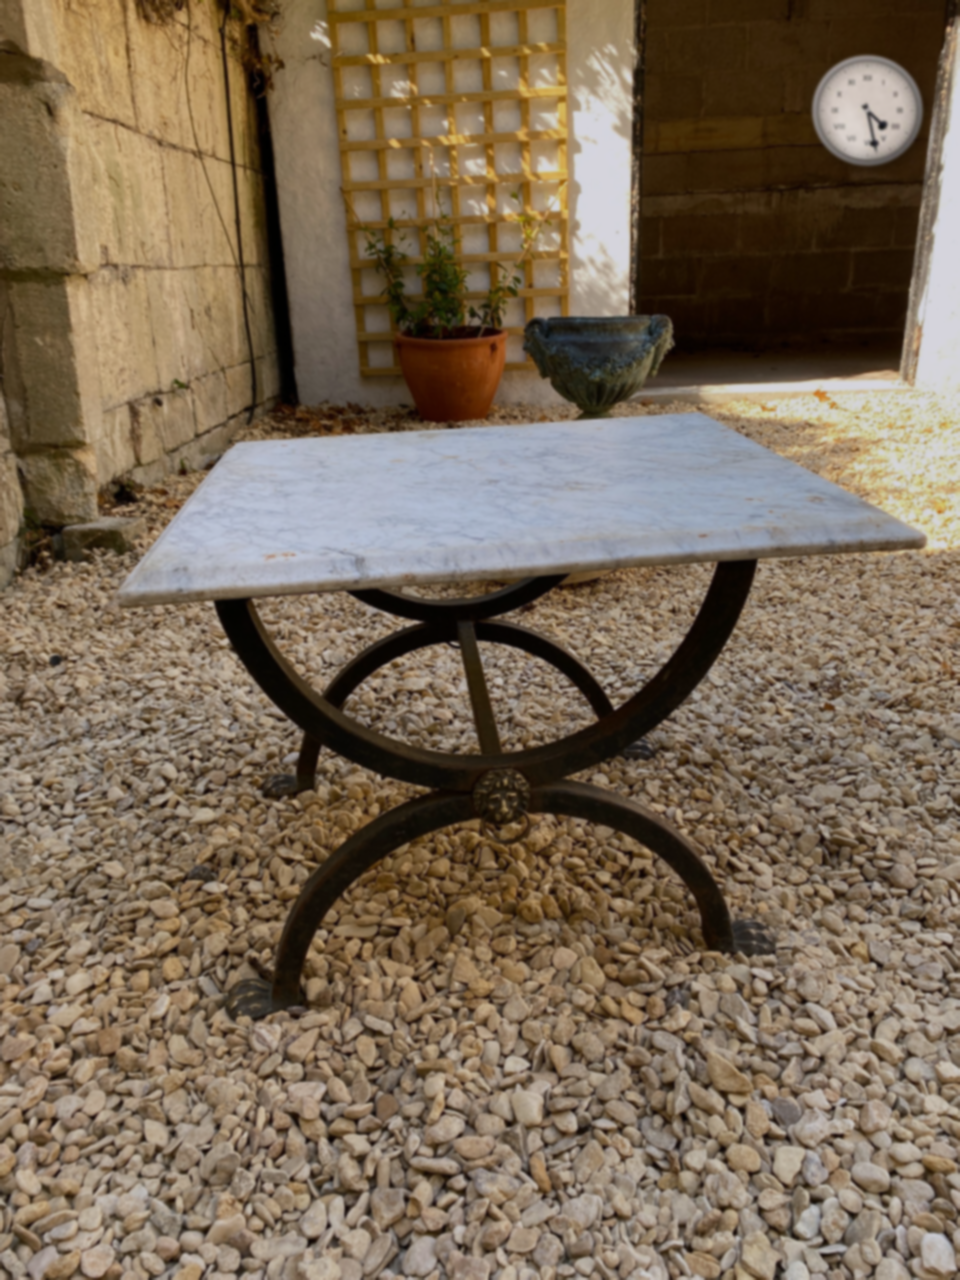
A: 4:28
